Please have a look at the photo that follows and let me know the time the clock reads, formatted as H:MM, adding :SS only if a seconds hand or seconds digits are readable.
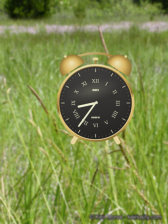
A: 8:36
